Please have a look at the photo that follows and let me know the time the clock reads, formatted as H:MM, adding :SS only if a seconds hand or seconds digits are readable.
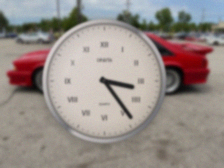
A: 3:24
